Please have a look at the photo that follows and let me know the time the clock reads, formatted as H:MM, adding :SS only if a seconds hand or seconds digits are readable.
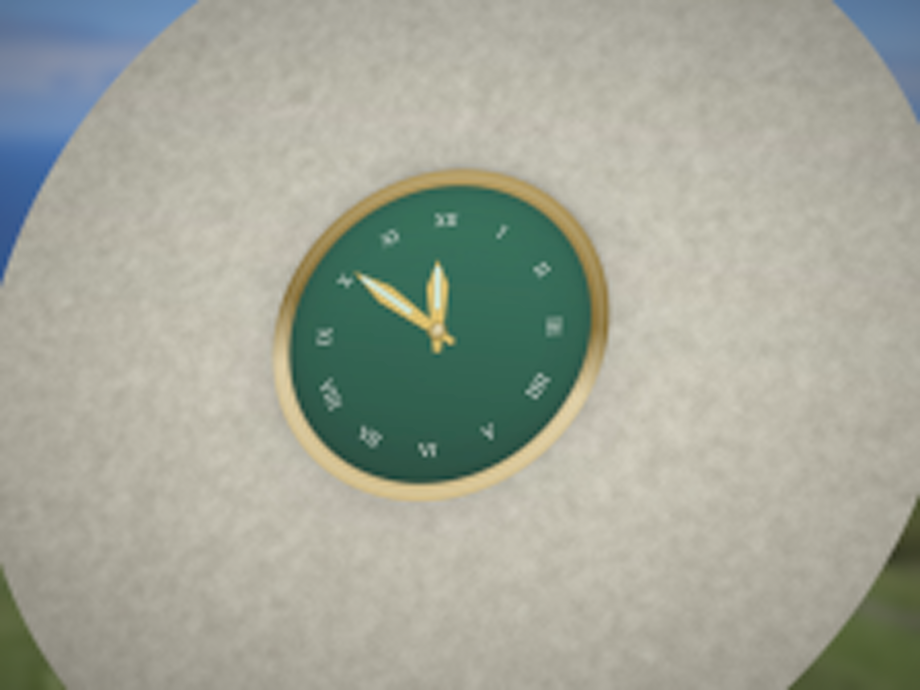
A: 11:51
